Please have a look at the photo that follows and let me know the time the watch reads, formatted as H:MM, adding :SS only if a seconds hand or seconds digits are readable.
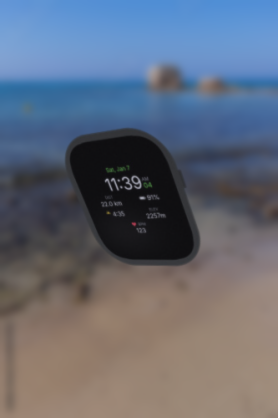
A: 11:39
